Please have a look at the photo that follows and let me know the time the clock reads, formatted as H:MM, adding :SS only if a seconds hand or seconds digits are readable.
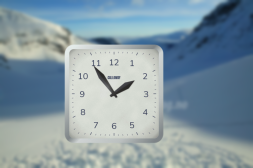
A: 1:54
